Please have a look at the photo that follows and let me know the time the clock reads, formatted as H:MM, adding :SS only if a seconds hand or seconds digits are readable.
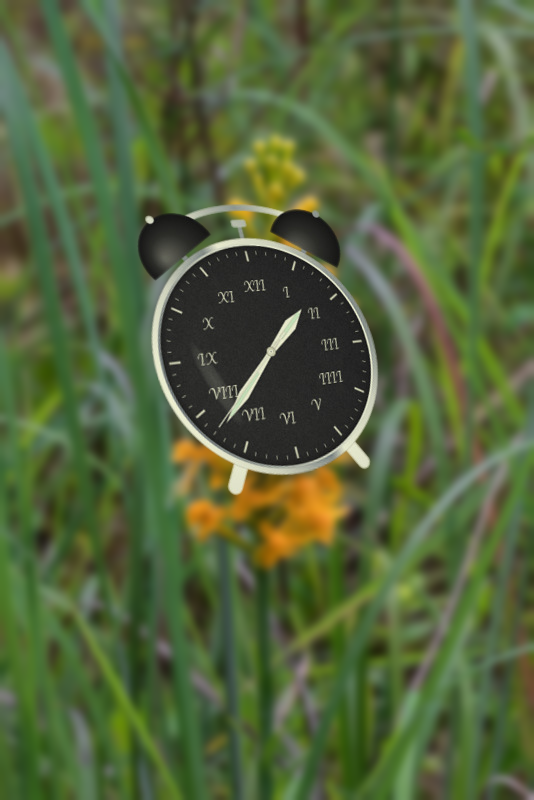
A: 1:37:38
